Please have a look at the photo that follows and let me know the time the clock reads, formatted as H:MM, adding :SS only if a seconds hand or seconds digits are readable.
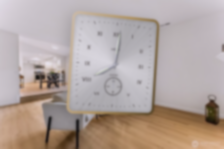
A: 8:01
